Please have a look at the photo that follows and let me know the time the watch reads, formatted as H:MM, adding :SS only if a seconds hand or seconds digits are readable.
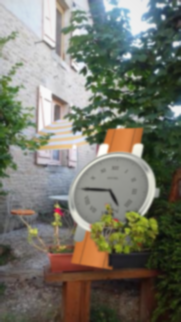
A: 4:45
